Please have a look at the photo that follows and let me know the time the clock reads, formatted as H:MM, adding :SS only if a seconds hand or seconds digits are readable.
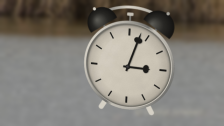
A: 3:03
